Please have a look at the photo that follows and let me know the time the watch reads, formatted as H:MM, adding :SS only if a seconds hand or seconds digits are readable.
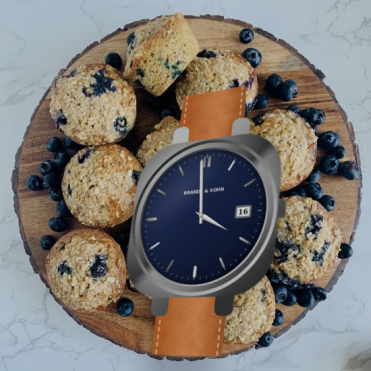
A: 3:59
